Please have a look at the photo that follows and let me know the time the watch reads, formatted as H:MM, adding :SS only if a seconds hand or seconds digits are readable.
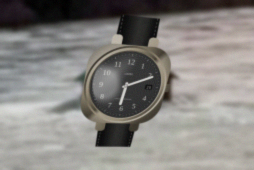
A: 6:11
